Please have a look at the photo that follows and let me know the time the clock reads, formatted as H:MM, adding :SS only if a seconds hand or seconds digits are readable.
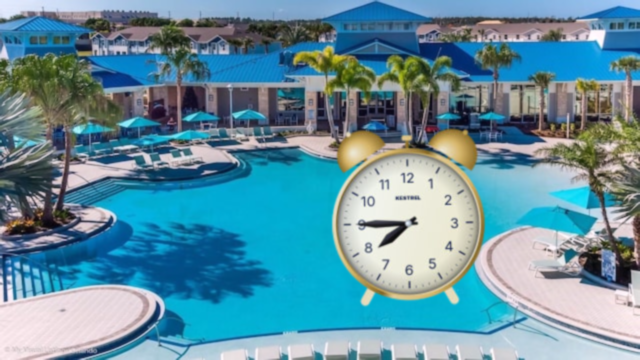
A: 7:45
